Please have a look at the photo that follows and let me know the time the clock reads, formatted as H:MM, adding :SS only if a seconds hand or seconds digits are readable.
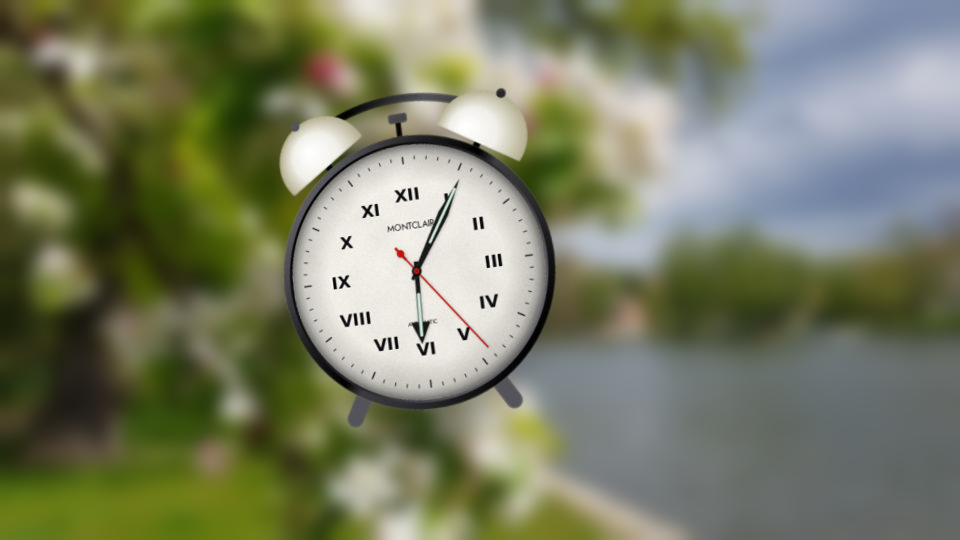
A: 6:05:24
